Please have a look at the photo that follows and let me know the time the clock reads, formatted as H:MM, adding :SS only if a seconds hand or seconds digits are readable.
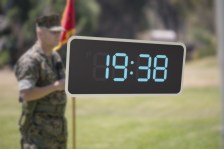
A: 19:38
